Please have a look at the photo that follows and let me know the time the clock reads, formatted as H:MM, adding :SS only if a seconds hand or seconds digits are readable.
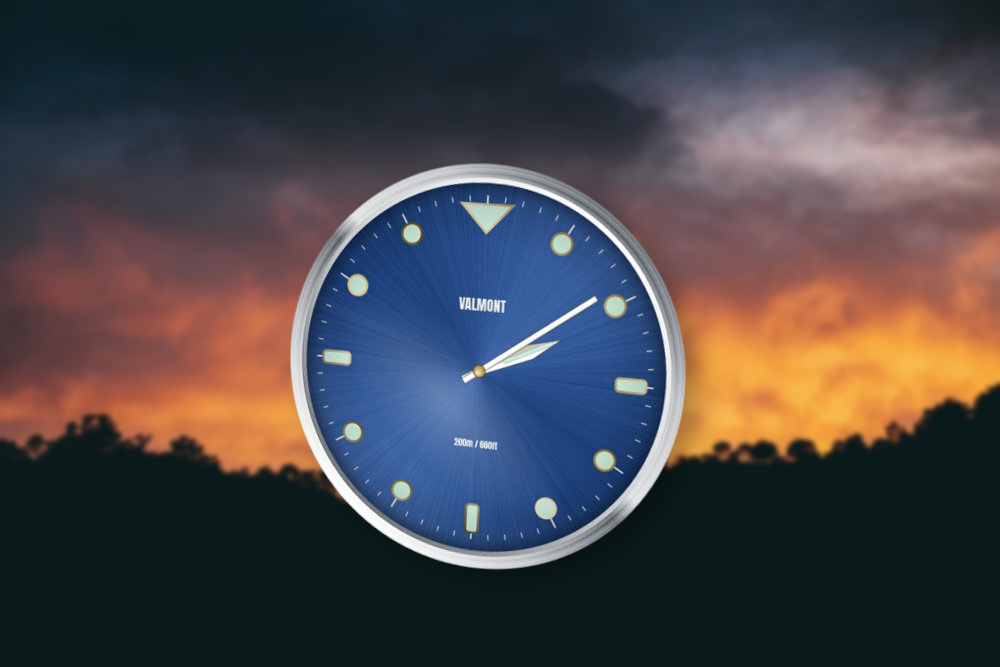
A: 2:09
